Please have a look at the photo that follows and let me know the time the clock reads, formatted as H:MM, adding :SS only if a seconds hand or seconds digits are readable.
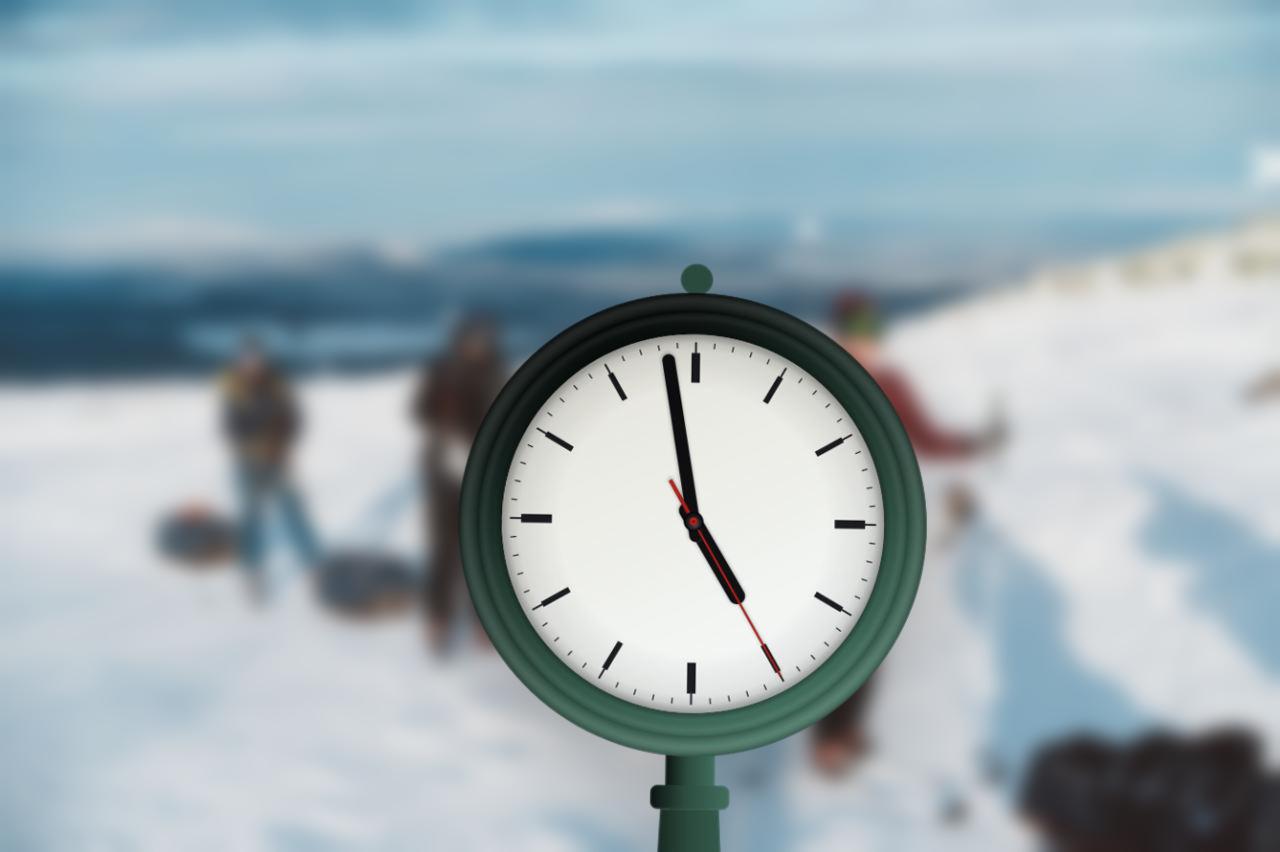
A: 4:58:25
